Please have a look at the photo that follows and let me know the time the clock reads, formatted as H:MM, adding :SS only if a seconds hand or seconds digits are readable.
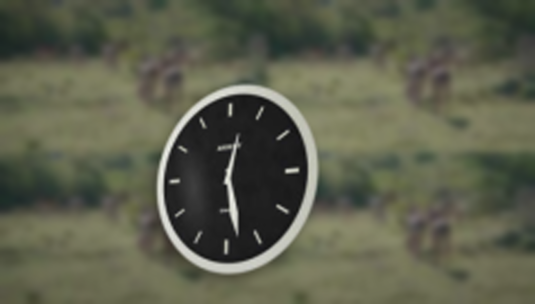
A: 12:28
